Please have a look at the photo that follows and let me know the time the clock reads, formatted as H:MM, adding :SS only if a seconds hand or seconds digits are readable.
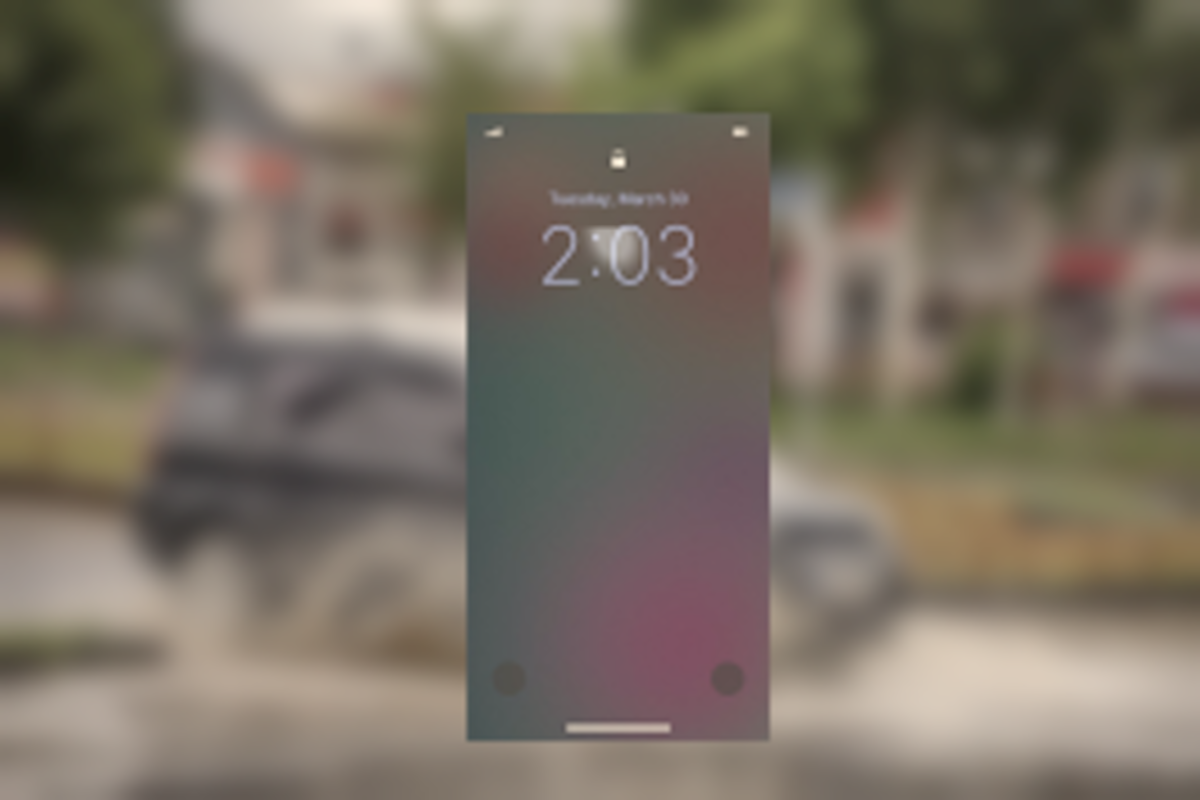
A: 2:03
